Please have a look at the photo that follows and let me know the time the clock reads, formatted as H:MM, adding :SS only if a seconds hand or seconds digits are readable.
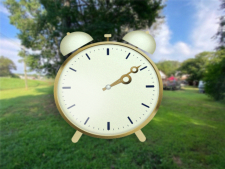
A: 2:09
